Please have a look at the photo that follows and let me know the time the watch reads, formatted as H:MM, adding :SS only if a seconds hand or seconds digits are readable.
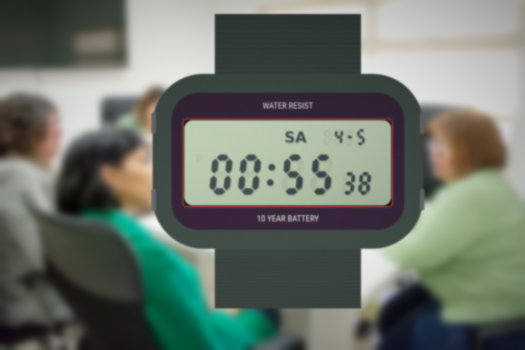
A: 0:55:38
